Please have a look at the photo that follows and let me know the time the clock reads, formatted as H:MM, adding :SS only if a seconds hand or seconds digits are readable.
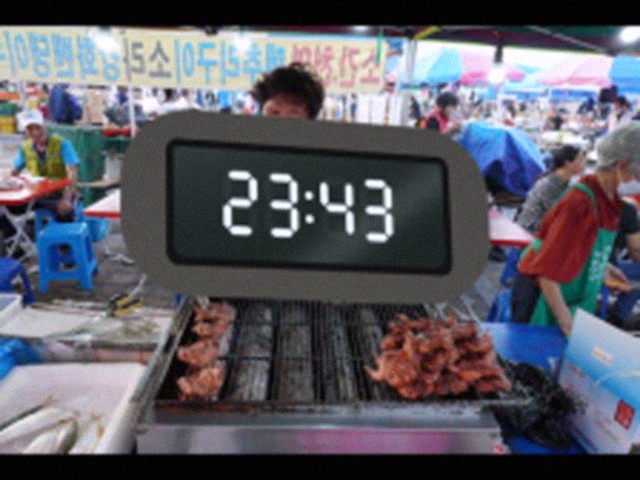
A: 23:43
